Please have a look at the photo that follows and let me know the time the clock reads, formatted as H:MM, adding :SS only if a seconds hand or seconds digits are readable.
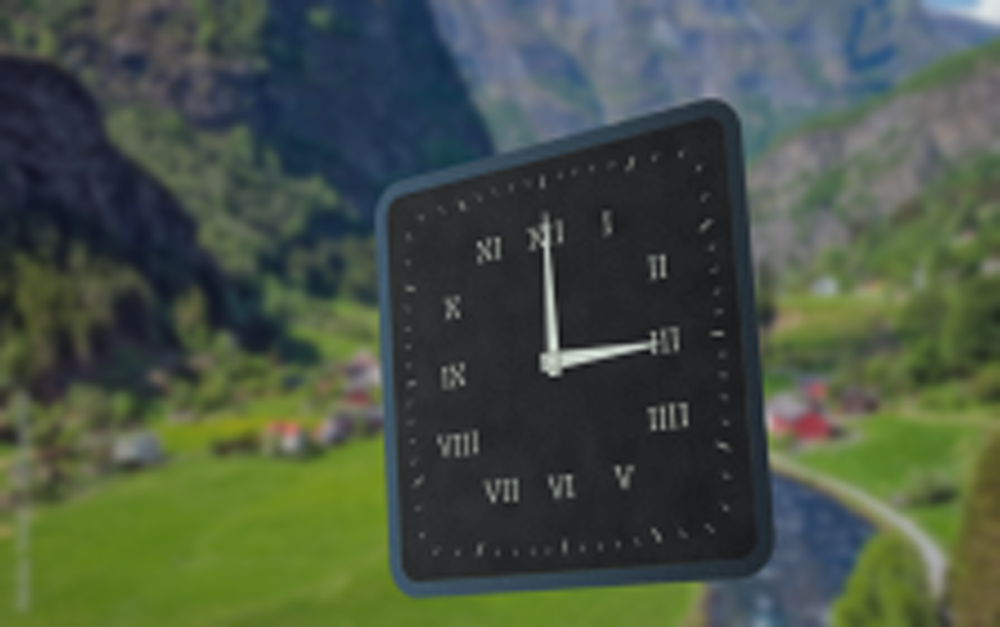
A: 3:00
